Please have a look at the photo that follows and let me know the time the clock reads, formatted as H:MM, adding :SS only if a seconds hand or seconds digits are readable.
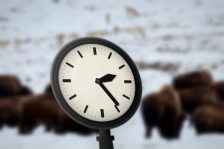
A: 2:24
